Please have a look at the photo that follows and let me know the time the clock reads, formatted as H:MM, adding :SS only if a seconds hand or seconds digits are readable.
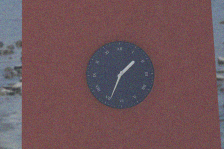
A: 1:34
